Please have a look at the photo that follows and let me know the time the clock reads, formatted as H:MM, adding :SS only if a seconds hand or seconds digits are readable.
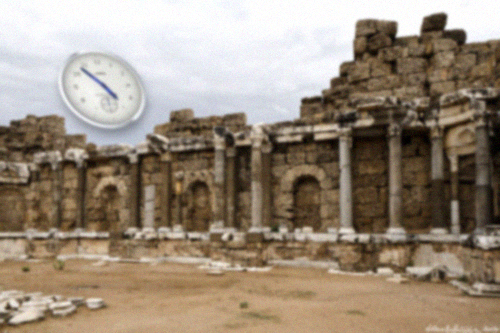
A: 4:53
